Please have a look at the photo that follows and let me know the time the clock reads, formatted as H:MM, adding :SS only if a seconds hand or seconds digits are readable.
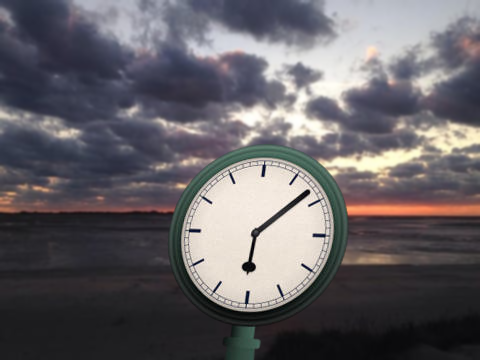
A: 6:08
